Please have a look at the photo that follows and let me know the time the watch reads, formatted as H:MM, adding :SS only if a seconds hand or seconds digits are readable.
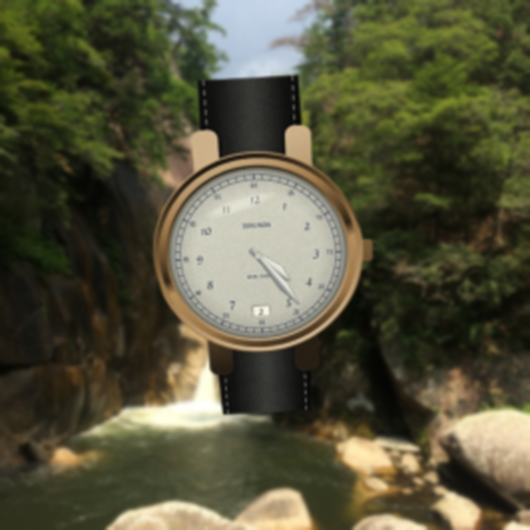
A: 4:24
